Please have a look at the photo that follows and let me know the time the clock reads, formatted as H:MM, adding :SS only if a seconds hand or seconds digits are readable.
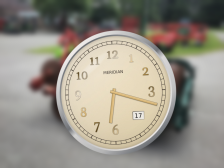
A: 6:18
